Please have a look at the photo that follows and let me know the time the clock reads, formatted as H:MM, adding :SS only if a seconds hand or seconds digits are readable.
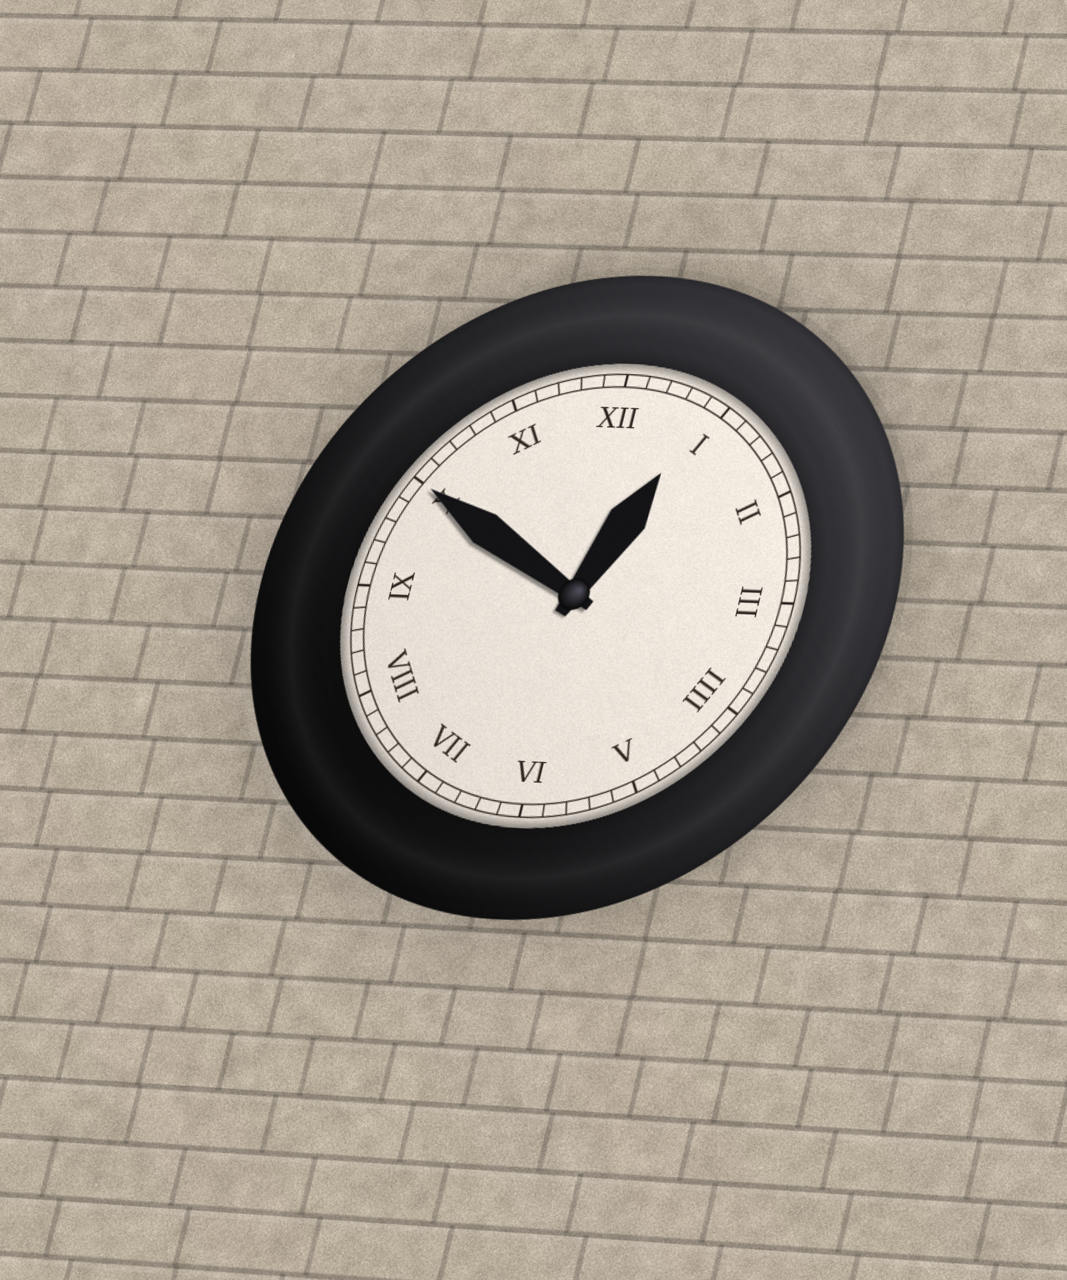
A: 12:50
